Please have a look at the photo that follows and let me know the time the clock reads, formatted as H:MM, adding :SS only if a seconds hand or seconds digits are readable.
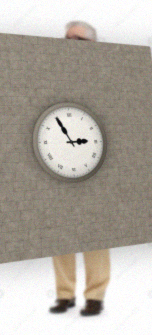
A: 2:55
